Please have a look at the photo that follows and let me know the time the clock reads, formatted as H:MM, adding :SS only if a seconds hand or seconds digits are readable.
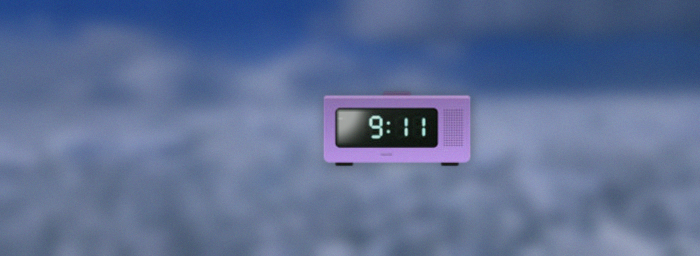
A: 9:11
